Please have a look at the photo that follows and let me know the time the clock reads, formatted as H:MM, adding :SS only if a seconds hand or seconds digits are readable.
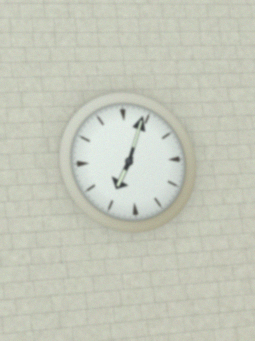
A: 7:04
